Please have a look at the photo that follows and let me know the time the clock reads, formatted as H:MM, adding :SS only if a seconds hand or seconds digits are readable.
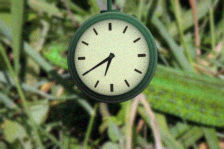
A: 6:40
